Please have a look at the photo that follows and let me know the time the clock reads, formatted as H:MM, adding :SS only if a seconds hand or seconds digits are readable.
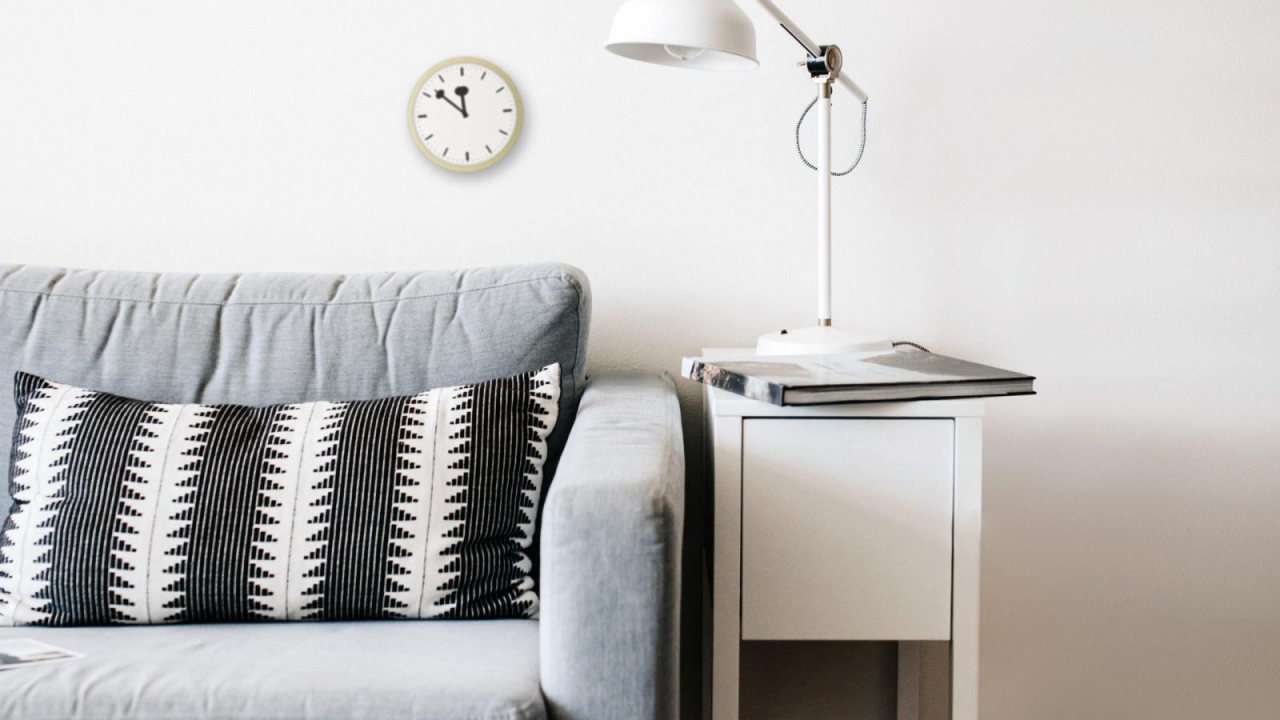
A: 11:52
